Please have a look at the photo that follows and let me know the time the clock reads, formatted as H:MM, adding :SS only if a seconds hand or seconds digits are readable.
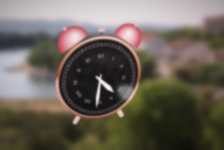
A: 4:31
